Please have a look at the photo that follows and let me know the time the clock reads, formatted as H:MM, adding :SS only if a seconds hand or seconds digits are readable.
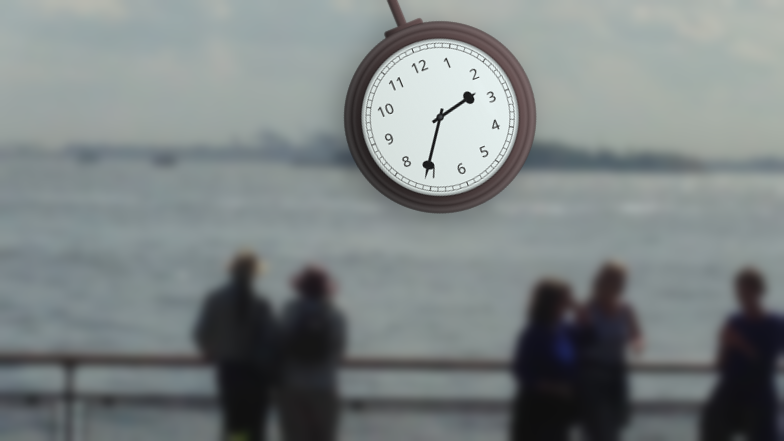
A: 2:36
